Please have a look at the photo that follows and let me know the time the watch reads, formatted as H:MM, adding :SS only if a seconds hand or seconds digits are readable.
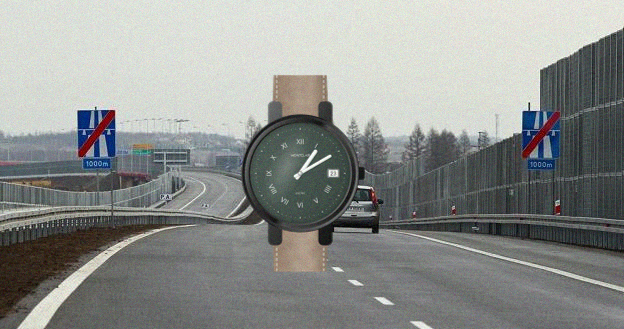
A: 1:10
